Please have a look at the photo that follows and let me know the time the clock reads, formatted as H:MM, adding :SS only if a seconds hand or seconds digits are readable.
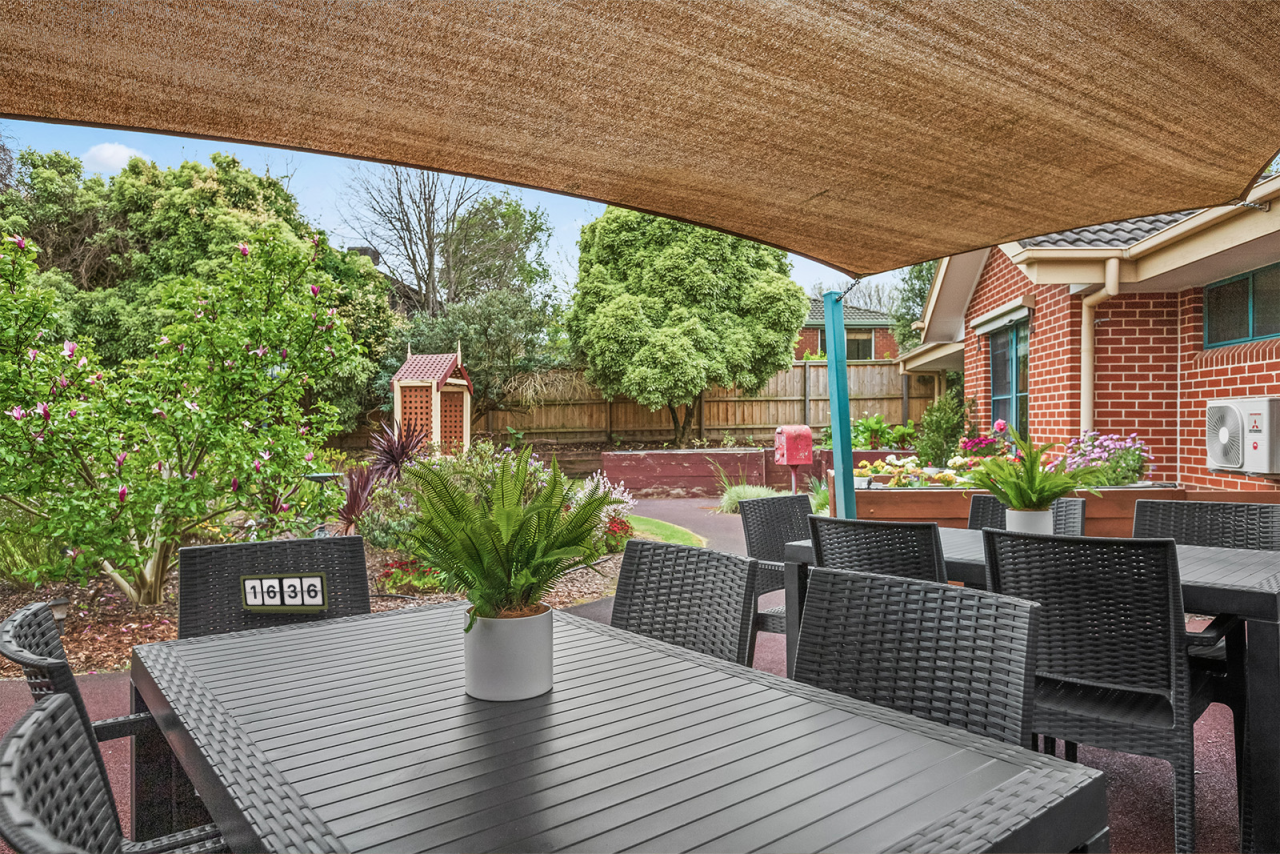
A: 16:36
